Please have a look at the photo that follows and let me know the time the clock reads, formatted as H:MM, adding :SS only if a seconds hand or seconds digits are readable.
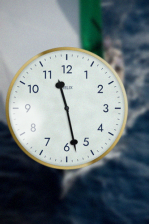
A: 11:28
